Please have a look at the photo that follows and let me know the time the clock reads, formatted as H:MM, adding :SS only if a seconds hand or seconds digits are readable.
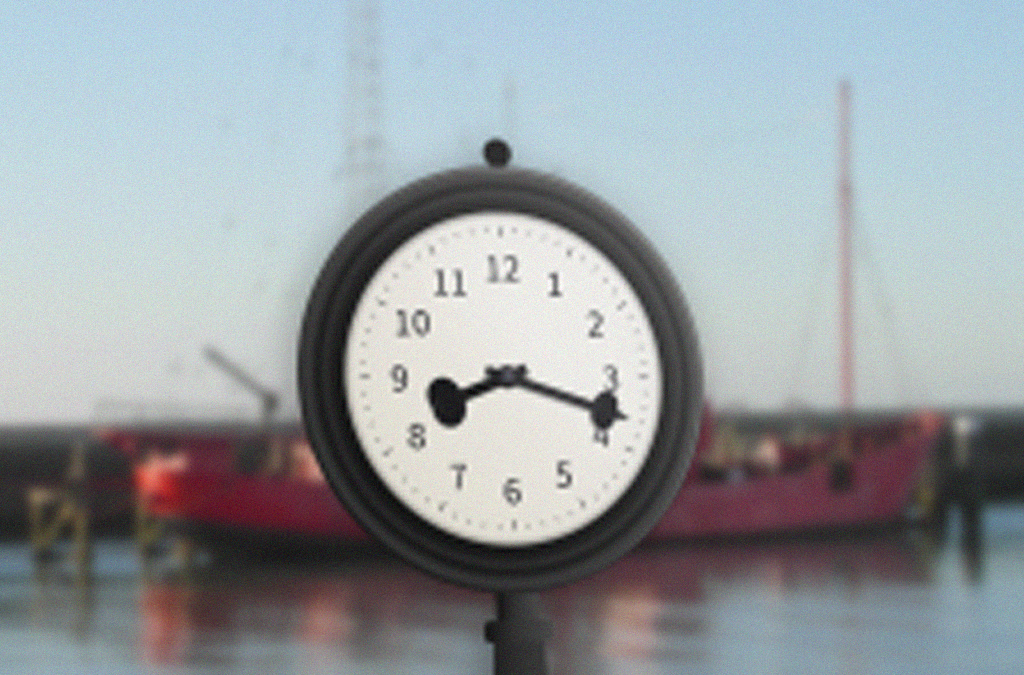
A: 8:18
